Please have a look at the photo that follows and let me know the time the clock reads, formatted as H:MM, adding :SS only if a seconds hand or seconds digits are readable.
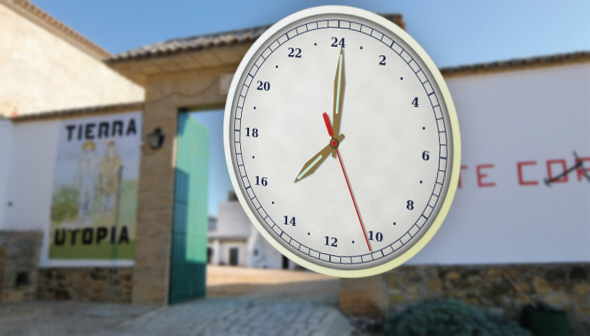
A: 15:00:26
